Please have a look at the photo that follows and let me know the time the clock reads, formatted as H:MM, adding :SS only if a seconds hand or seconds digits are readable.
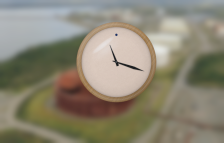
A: 11:18
